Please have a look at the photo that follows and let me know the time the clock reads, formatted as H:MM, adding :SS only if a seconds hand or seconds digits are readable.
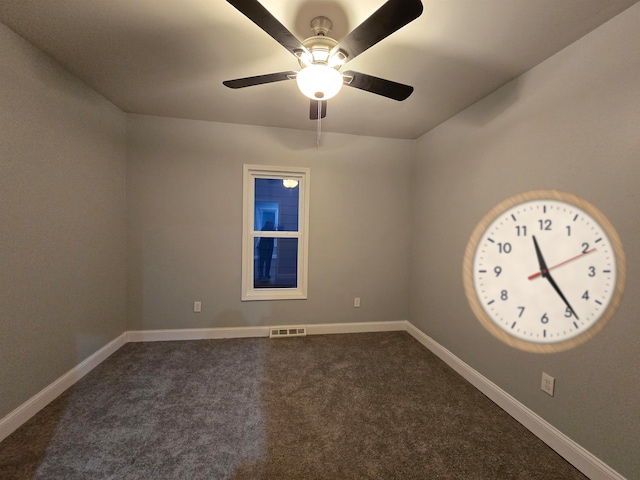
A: 11:24:11
